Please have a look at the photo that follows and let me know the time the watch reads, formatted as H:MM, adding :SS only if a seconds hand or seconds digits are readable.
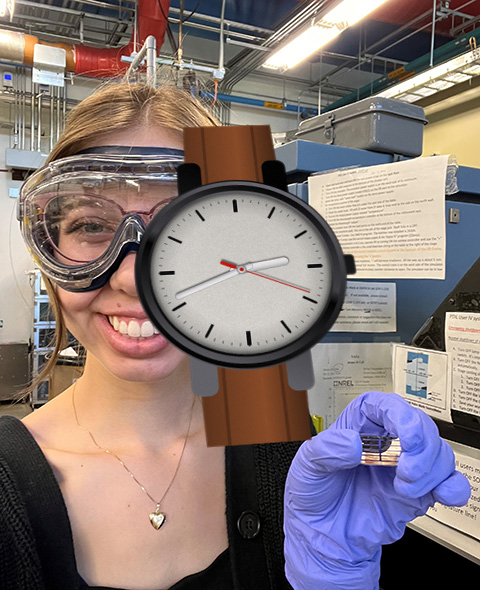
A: 2:41:19
